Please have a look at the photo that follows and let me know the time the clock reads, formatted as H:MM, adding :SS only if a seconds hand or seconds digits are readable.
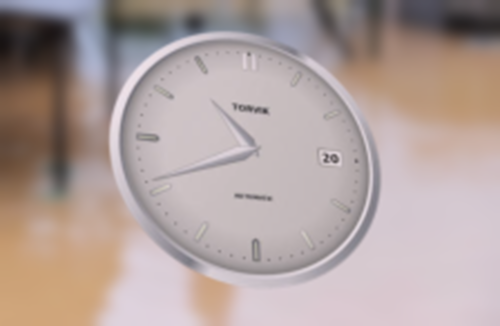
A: 10:41
